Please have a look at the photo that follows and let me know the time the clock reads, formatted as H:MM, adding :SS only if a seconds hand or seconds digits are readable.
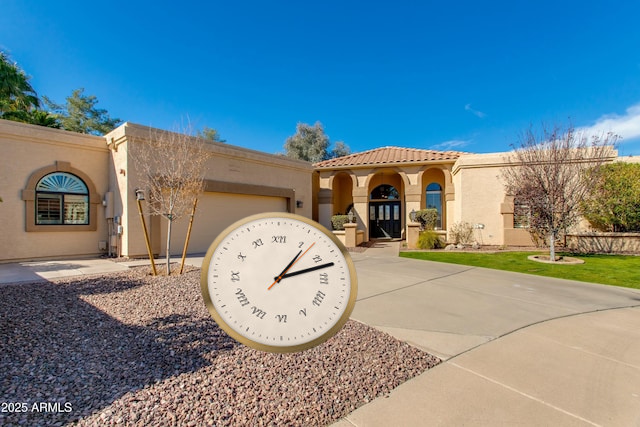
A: 1:12:07
